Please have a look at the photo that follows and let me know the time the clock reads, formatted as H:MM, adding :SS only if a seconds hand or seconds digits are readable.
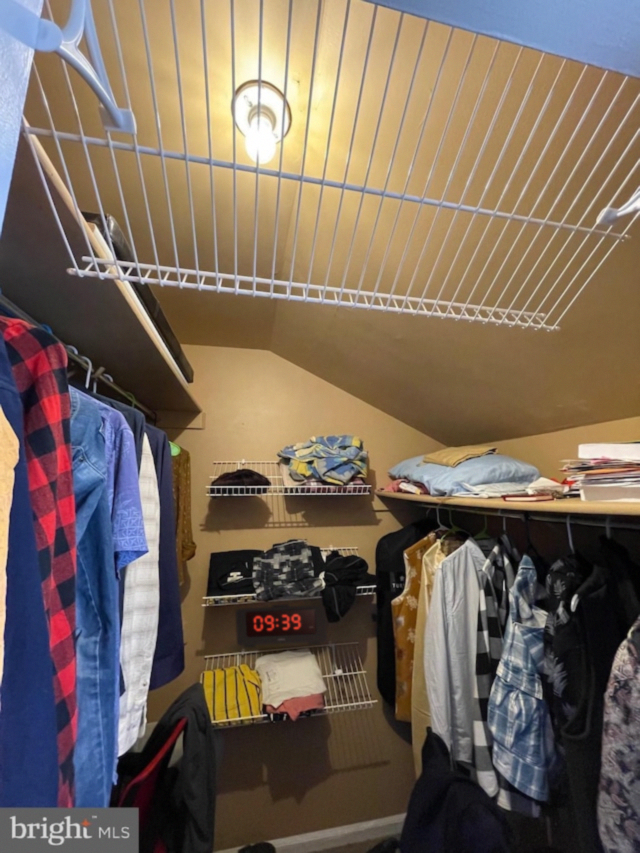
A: 9:39
